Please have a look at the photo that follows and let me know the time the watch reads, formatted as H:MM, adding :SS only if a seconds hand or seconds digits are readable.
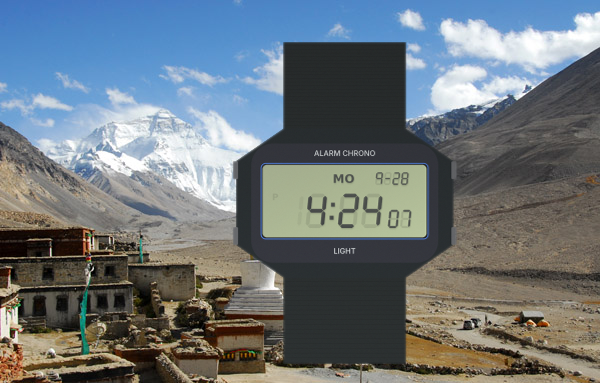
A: 4:24:07
